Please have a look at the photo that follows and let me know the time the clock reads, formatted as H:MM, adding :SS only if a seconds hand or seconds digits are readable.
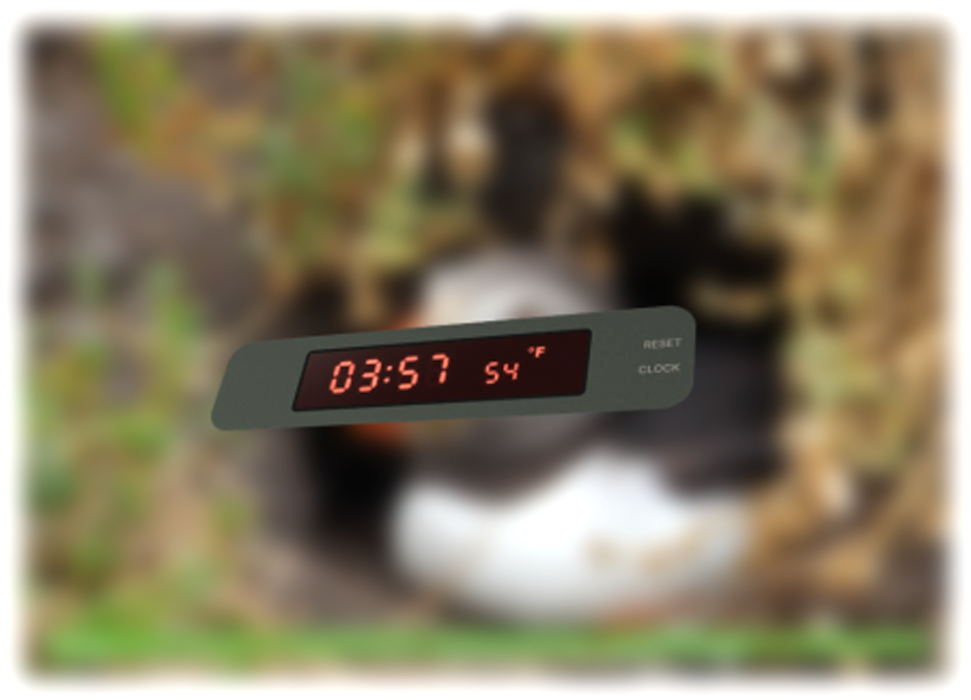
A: 3:57
